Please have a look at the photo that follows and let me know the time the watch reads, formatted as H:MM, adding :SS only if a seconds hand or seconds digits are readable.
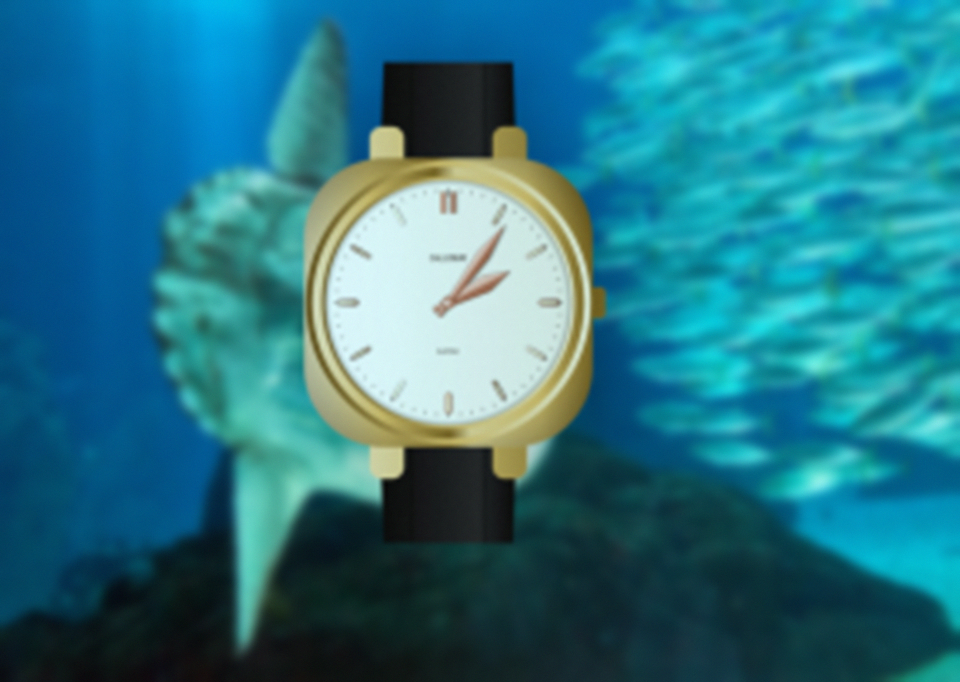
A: 2:06
